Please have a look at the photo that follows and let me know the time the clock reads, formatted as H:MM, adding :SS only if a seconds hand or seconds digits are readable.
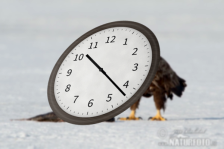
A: 10:22
